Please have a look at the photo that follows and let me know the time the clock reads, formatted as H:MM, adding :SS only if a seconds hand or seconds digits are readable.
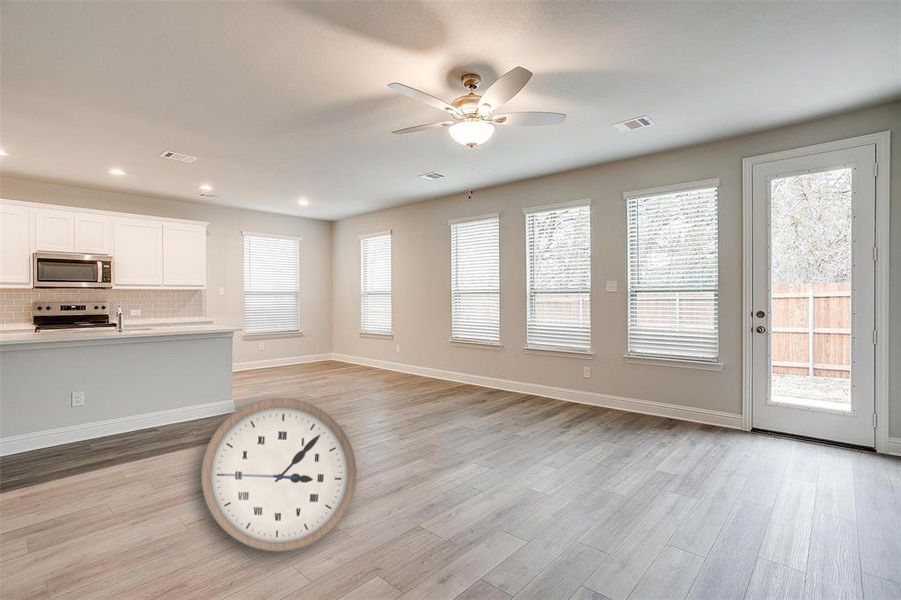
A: 3:06:45
